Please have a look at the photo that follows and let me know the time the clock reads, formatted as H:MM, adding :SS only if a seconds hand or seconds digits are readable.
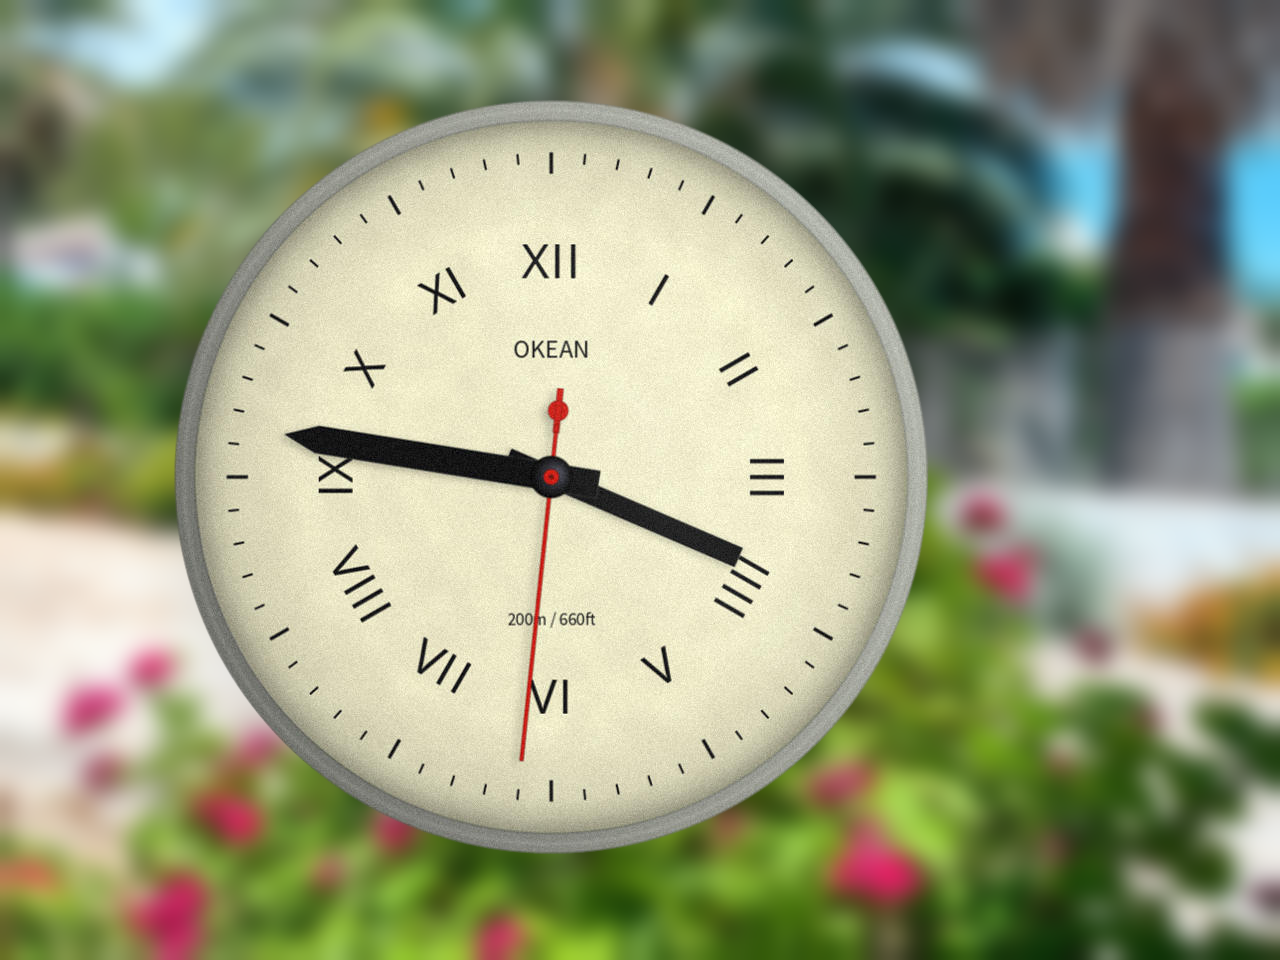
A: 3:46:31
